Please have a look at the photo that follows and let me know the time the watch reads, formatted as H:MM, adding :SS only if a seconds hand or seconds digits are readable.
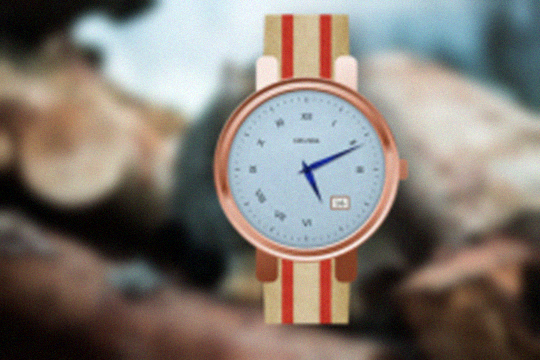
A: 5:11
